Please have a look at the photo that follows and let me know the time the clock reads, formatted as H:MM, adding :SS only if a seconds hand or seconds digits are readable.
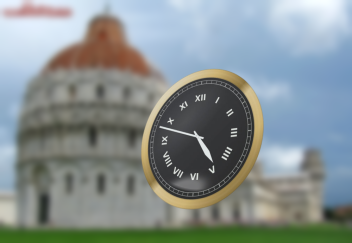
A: 4:48
